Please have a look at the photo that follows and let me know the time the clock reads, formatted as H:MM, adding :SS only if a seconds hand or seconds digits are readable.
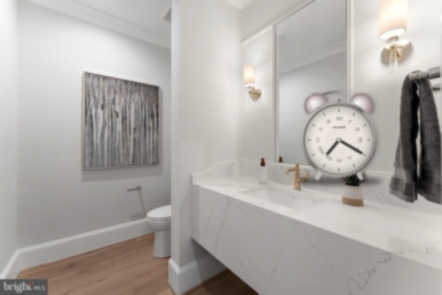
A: 7:20
